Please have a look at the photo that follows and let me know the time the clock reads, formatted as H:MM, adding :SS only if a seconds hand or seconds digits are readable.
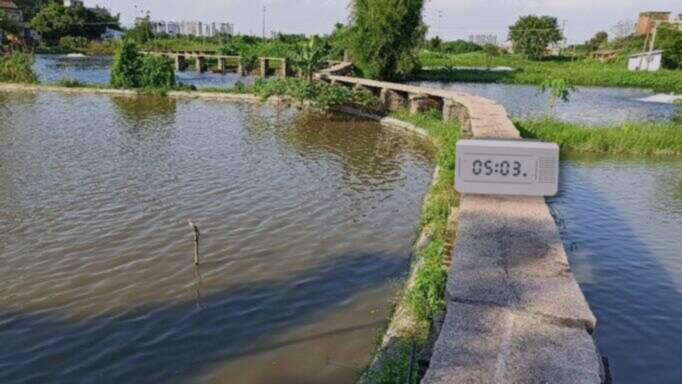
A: 5:03
